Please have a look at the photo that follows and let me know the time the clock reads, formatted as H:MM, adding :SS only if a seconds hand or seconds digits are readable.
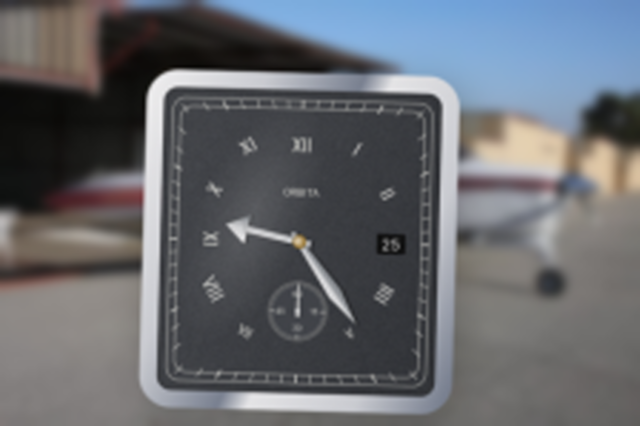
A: 9:24
